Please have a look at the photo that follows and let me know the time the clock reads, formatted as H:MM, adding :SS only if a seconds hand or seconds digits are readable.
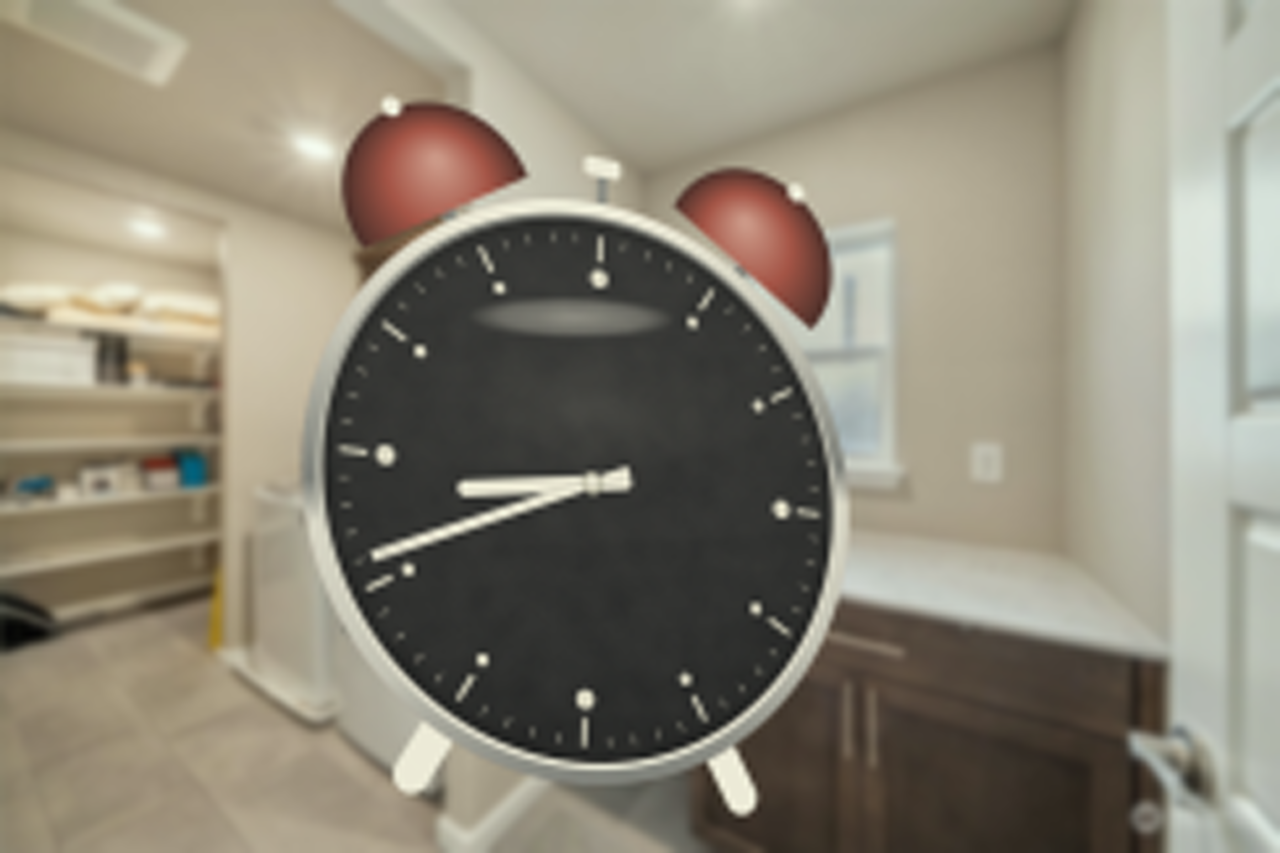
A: 8:41
